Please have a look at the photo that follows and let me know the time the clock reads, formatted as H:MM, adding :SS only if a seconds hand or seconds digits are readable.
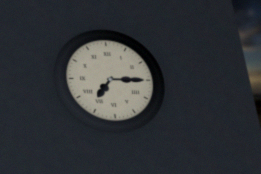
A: 7:15
